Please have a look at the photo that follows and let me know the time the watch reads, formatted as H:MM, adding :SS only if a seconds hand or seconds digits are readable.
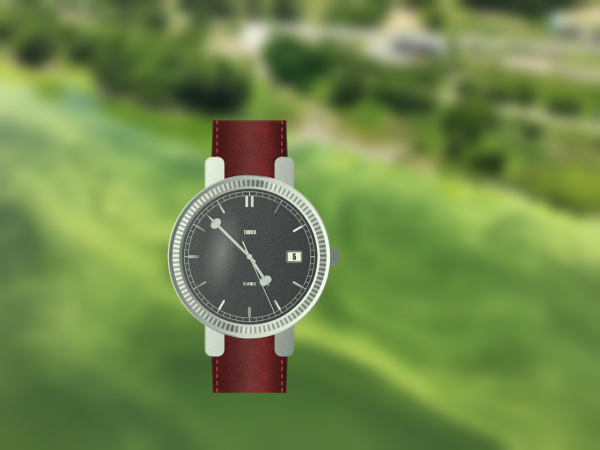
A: 4:52:26
